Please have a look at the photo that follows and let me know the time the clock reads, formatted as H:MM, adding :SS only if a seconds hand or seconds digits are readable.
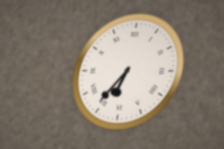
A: 6:36
